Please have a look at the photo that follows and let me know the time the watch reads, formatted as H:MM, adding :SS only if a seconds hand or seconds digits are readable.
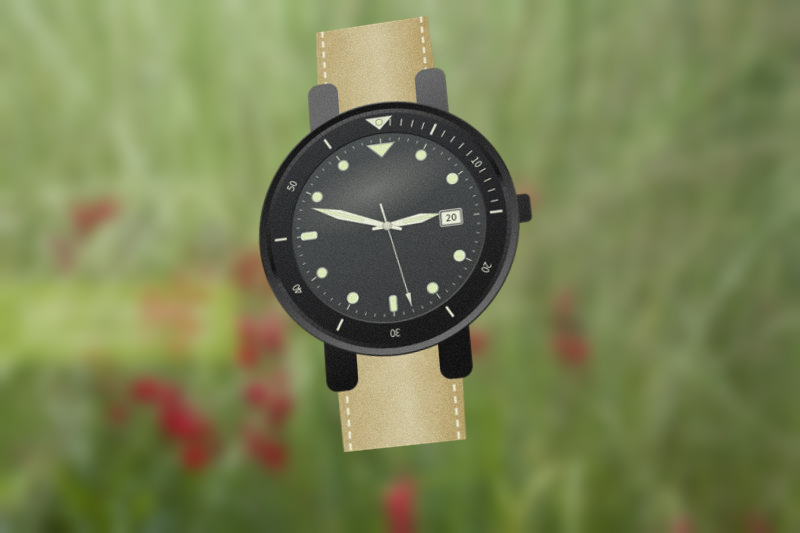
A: 2:48:28
